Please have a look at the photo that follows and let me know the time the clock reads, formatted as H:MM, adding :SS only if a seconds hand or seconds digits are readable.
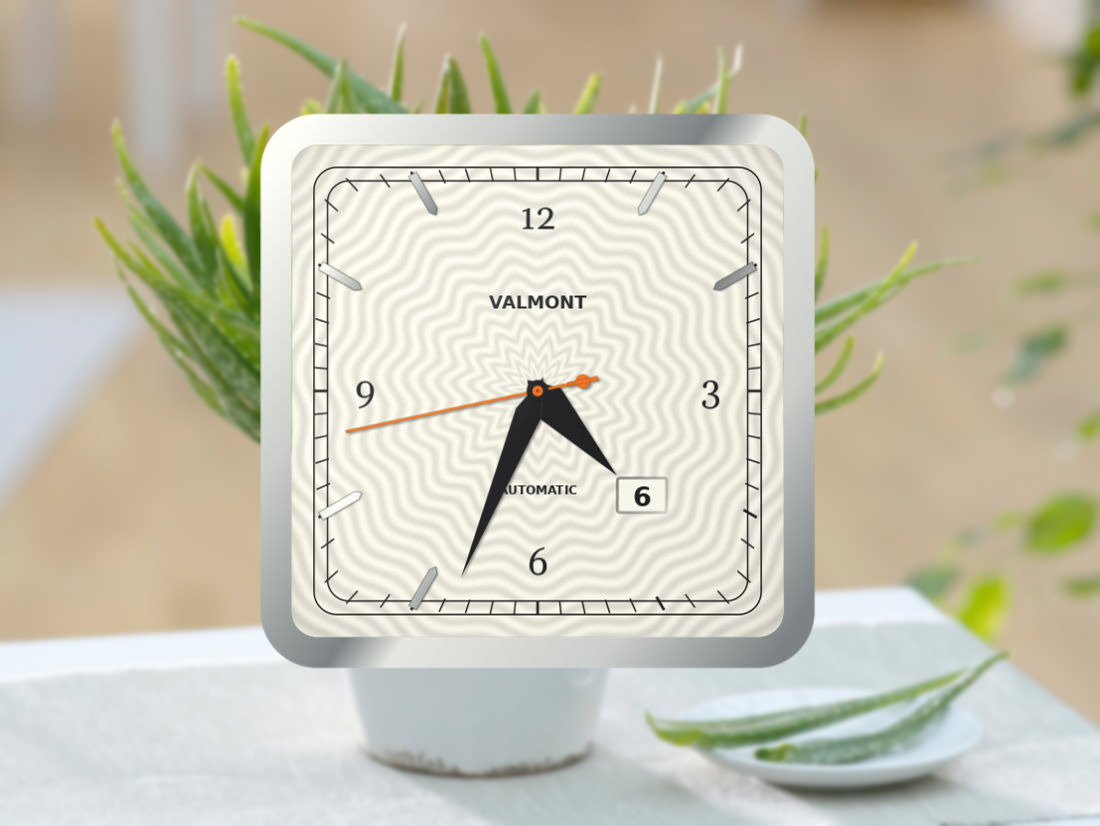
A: 4:33:43
